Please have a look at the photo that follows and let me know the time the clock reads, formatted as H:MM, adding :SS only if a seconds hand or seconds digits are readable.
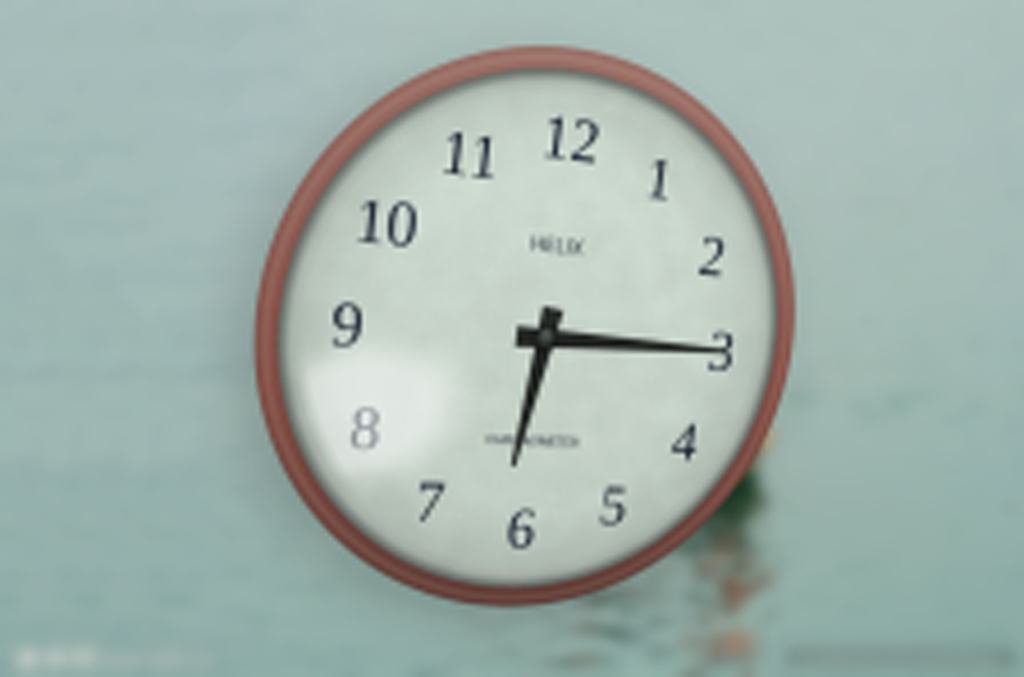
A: 6:15
